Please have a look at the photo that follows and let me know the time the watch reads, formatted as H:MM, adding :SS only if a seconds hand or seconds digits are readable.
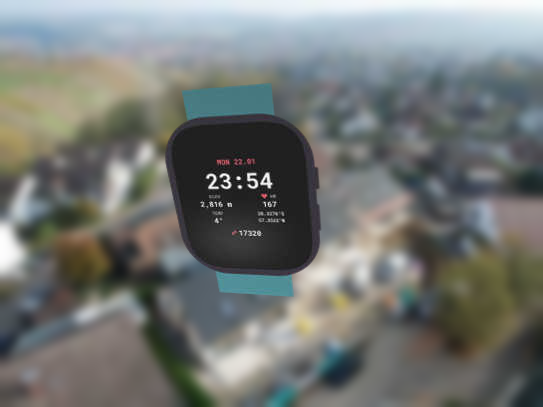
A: 23:54
